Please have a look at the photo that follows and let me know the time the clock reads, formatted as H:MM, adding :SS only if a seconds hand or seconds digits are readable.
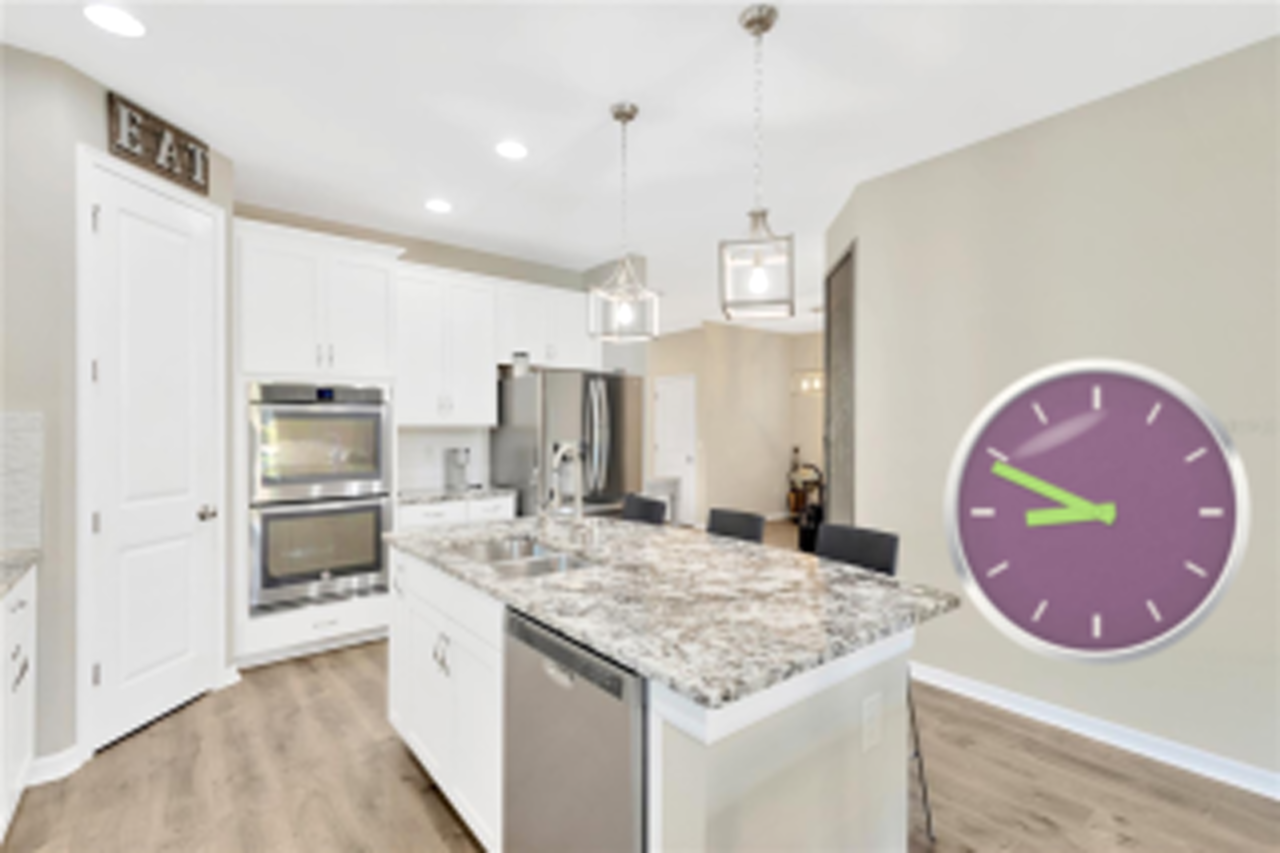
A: 8:49
